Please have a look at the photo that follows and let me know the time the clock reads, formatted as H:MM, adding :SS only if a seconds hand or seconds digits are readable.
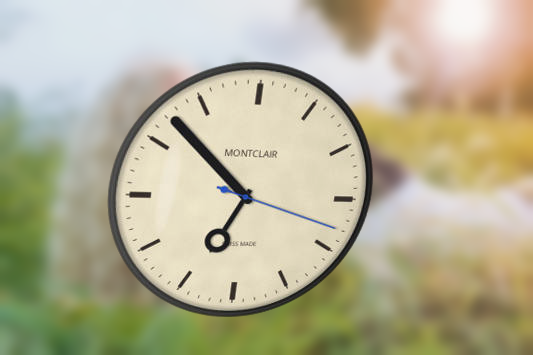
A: 6:52:18
